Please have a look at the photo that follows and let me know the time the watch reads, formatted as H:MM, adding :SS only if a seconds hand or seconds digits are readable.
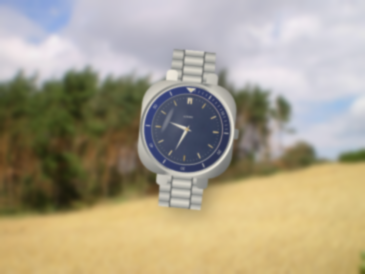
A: 9:34
